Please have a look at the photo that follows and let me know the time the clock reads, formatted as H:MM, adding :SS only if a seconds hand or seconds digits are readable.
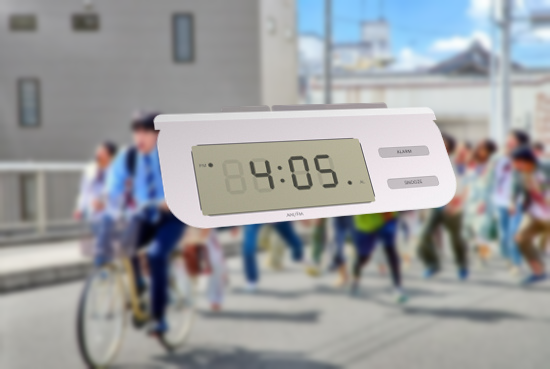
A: 4:05
